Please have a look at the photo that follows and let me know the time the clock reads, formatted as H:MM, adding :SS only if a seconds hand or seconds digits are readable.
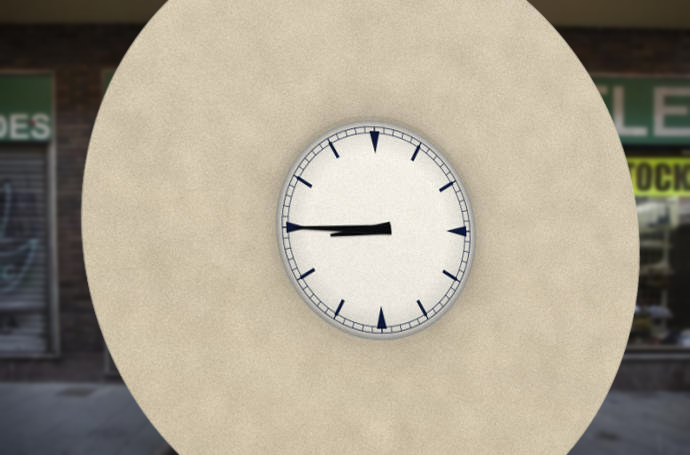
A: 8:45
